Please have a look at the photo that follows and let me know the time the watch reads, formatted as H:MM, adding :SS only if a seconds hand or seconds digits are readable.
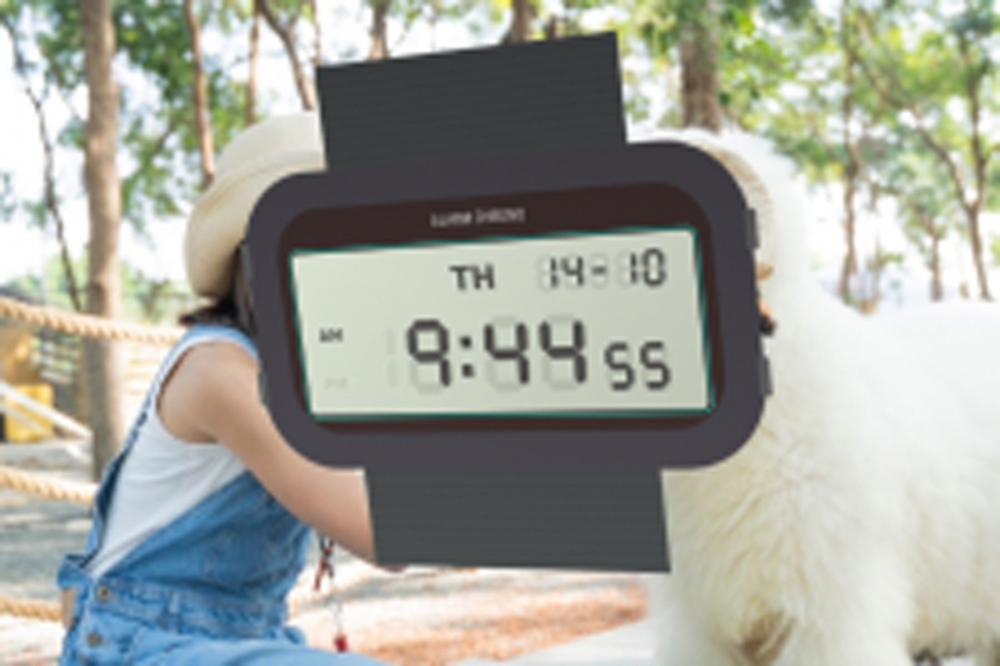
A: 9:44:55
